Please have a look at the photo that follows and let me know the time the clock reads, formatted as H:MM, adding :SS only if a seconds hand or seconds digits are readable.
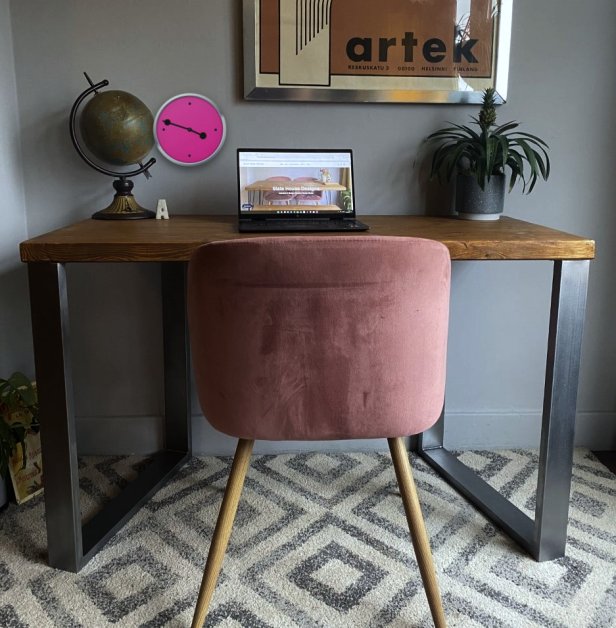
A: 3:48
